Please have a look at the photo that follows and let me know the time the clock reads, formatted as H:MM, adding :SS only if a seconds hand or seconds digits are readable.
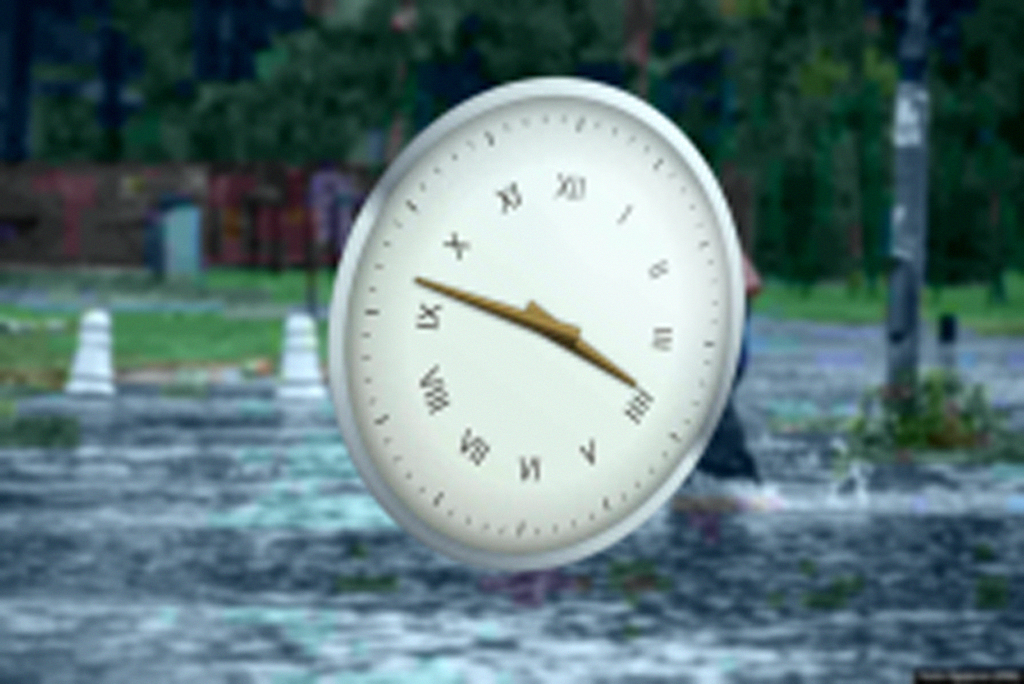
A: 3:47
